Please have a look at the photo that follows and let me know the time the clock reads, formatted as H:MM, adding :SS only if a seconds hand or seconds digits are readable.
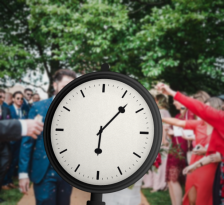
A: 6:07
